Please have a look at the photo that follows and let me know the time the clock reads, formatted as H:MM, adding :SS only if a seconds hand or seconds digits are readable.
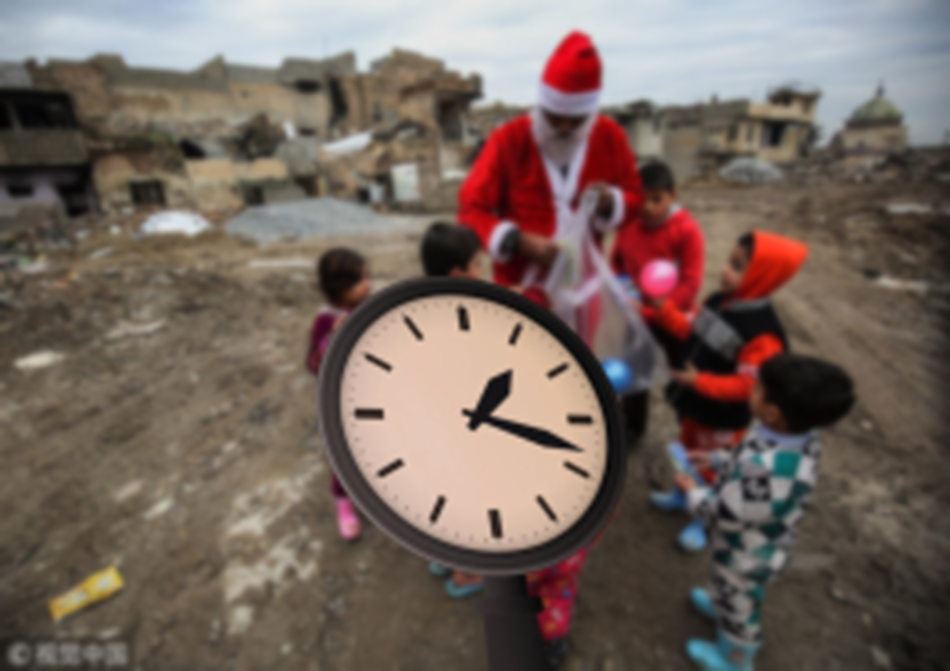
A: 1:18
